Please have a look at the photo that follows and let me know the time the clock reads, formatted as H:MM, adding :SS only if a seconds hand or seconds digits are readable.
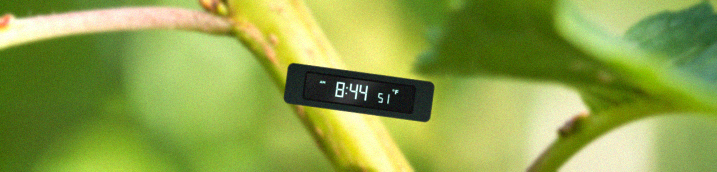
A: 8:44
